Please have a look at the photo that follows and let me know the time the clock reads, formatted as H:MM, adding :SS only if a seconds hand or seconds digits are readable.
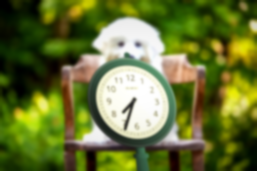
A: 7:34
